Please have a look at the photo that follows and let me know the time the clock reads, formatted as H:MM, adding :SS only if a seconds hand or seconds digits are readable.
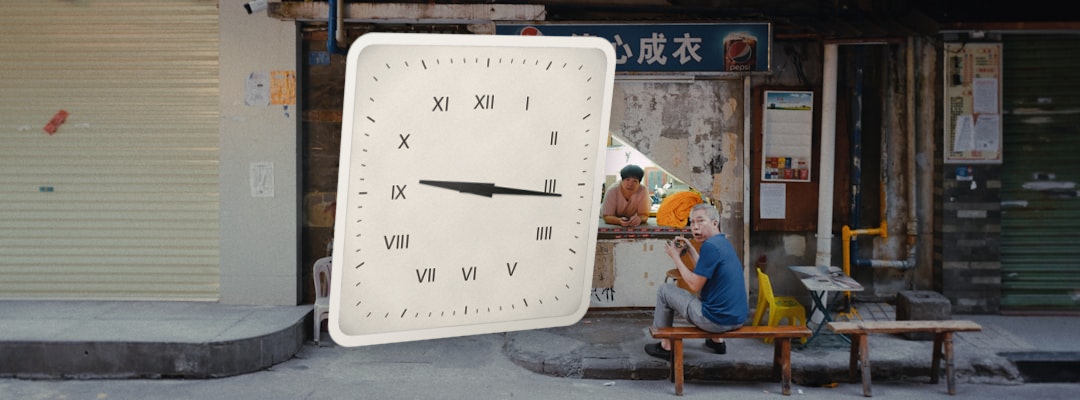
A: 9:16
